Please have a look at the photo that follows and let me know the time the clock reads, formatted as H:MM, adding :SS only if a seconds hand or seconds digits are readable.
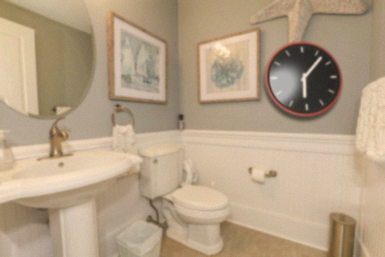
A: 6:07
